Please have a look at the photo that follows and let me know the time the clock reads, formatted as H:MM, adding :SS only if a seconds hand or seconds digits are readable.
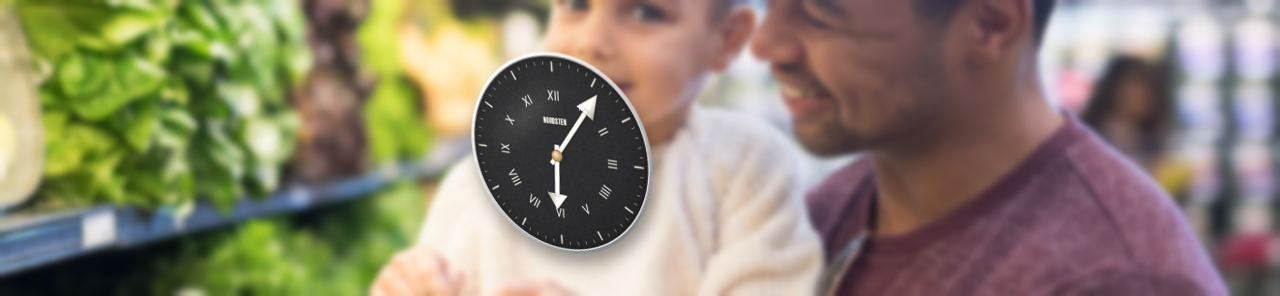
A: 6:06
